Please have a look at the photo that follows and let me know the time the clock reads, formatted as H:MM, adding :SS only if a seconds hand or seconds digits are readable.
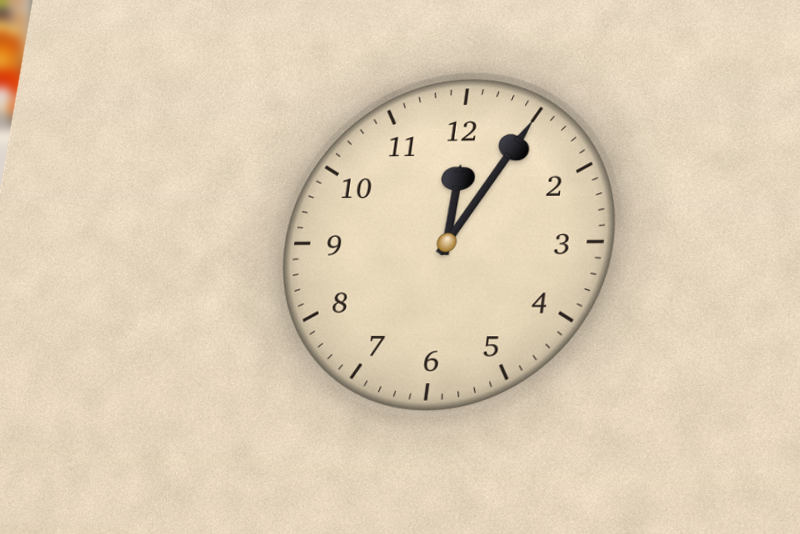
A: 12:05
